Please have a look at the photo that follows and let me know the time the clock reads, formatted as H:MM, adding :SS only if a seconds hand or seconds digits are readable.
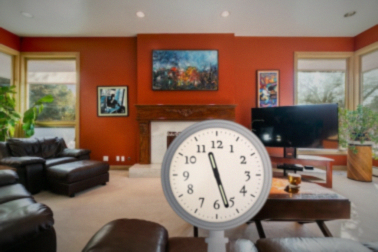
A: 11:27
